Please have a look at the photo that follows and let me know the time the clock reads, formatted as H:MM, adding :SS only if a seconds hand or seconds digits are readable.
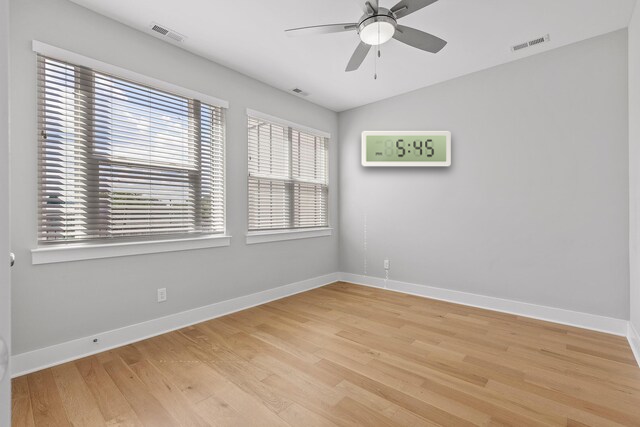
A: 5:45
